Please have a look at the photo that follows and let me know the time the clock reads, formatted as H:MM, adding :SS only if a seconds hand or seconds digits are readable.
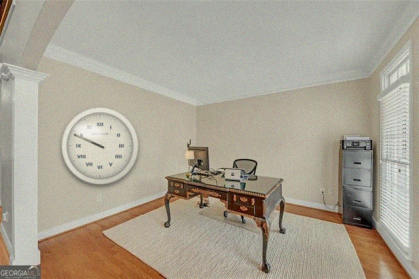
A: 9:49
